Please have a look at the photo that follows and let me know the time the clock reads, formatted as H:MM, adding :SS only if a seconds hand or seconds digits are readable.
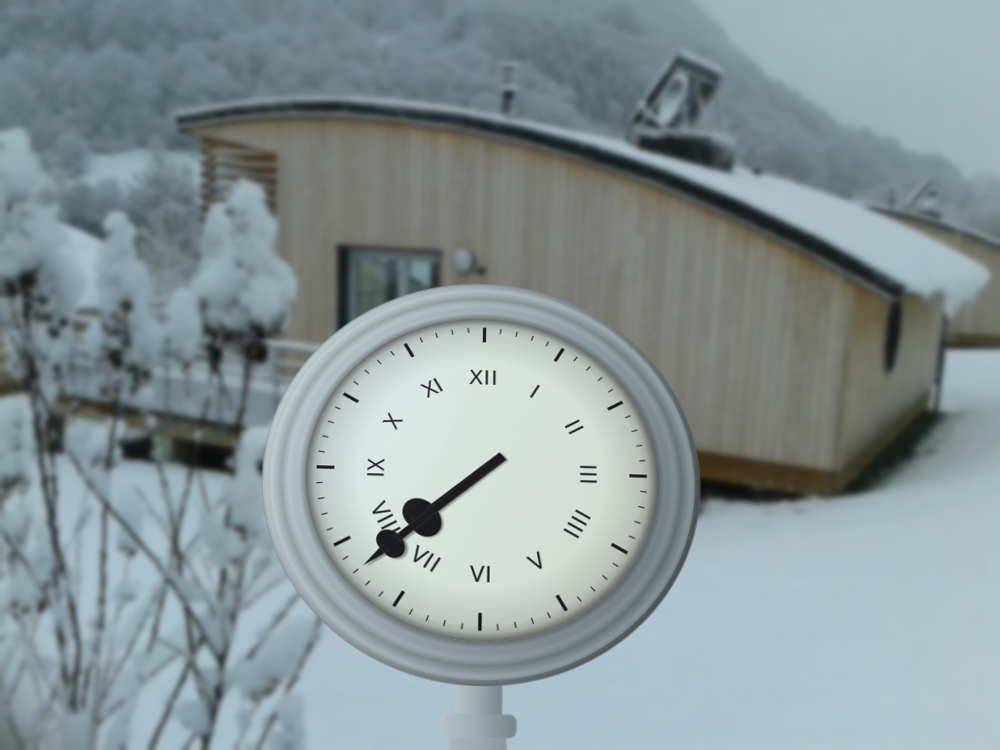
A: 7:38
